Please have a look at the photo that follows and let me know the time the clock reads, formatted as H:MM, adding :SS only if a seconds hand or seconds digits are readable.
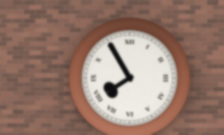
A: 7:55
